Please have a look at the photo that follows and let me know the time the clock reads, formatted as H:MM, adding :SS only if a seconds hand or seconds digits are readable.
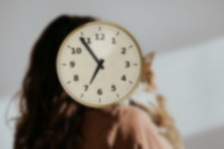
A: 6:54
